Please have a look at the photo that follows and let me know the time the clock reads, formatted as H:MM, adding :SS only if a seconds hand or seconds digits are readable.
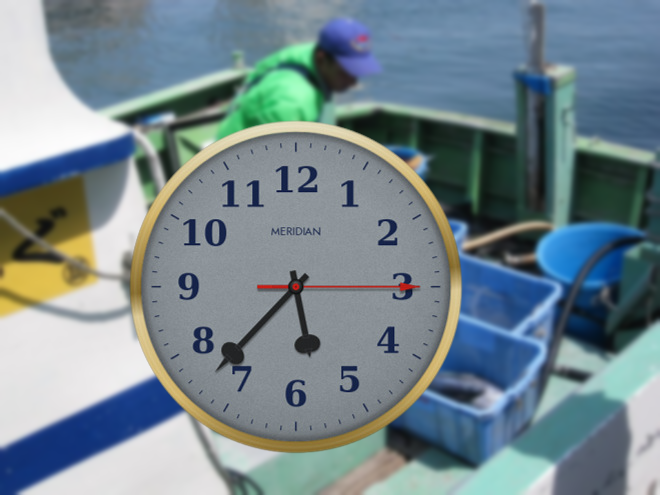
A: 5:37:15
